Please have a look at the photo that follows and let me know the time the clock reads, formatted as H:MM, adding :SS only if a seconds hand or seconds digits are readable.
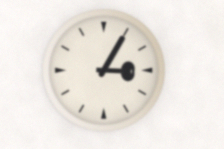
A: 3:05
